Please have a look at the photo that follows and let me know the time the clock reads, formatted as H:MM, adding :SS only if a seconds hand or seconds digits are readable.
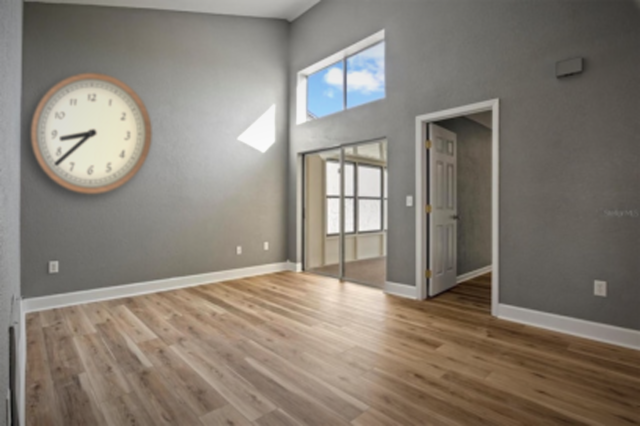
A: 8:38
